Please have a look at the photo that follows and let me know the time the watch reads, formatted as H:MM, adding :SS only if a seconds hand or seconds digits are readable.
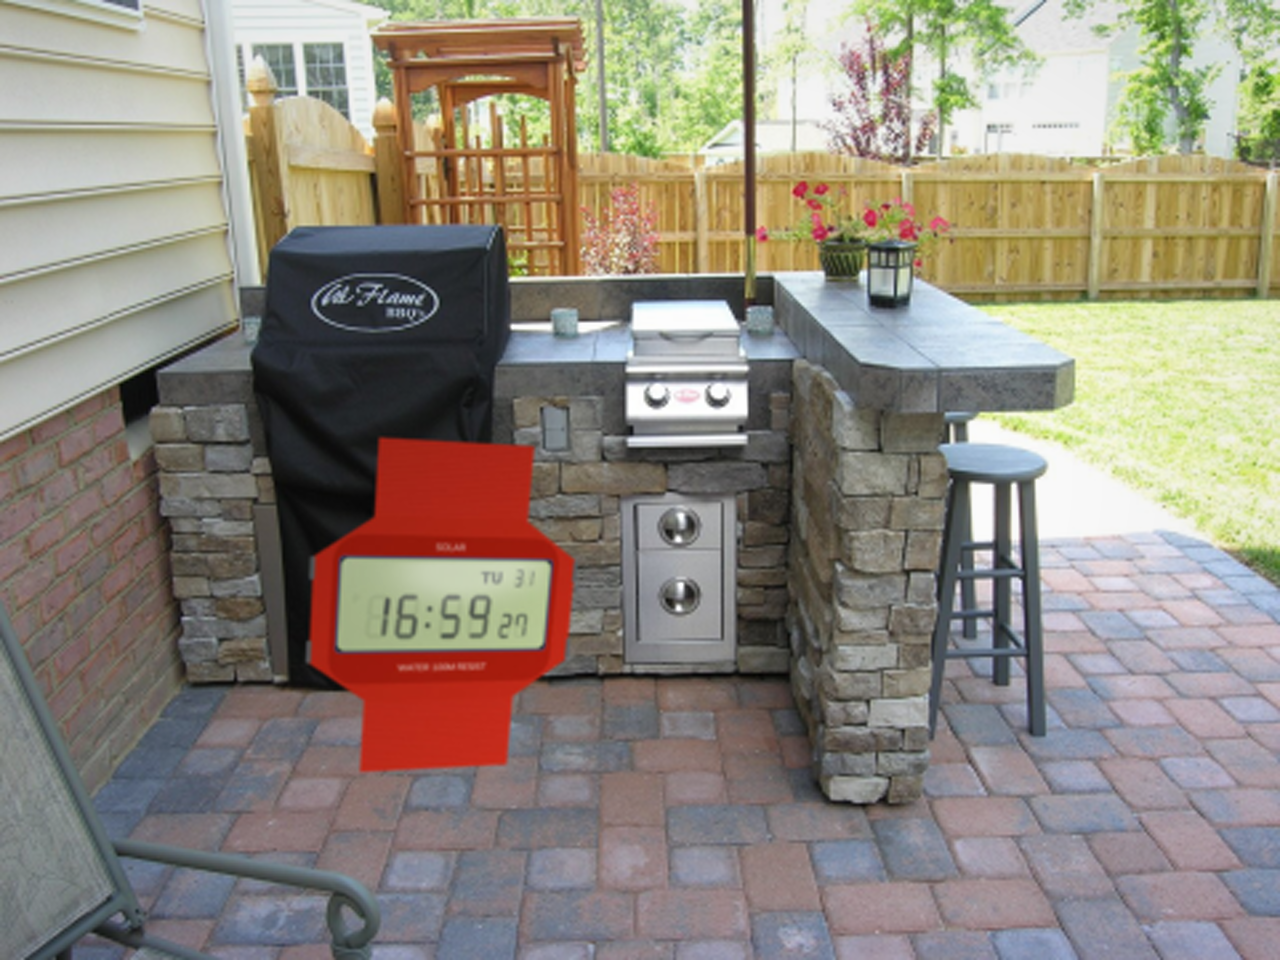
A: 16:59:27
